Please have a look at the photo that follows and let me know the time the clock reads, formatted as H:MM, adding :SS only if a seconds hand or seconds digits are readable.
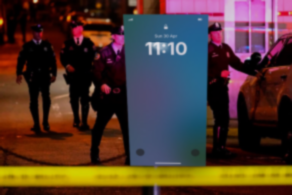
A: 11:10
